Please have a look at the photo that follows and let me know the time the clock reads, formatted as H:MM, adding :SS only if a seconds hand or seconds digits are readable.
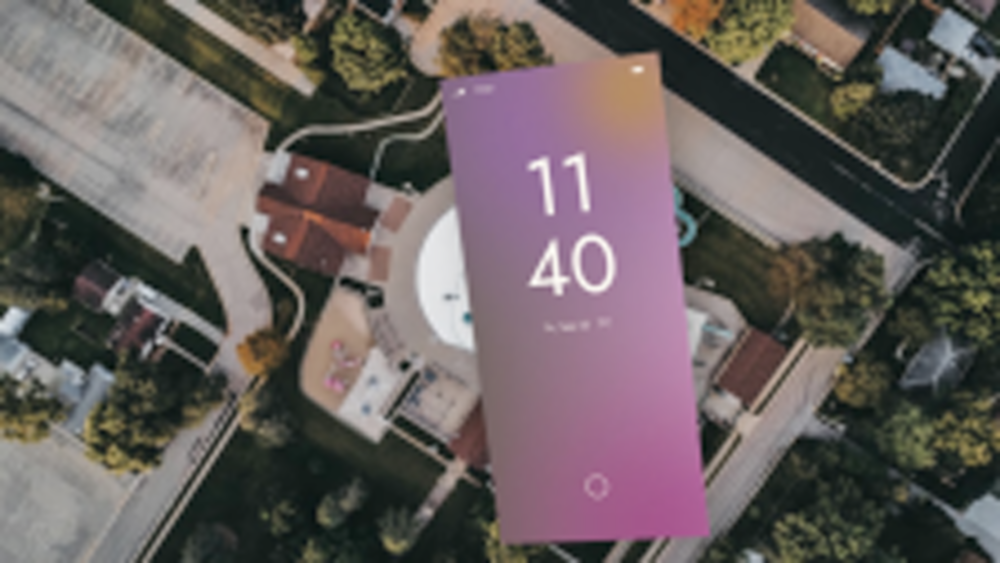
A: 11:40
